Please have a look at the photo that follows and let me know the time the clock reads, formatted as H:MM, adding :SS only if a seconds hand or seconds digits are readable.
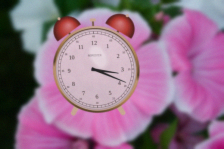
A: 3:19
